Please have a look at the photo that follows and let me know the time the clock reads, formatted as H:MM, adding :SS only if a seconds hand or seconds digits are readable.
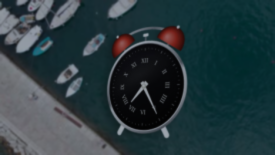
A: 7:25
